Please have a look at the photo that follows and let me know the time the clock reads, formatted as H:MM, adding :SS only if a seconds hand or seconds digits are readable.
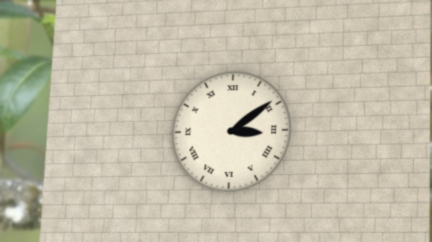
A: 3:09
